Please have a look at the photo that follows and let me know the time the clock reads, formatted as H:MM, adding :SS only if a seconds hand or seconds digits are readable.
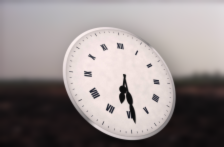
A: 6:29
